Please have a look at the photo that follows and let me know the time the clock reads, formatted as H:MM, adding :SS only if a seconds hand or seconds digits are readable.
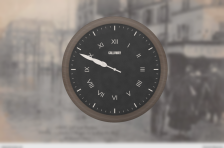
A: 9:49
